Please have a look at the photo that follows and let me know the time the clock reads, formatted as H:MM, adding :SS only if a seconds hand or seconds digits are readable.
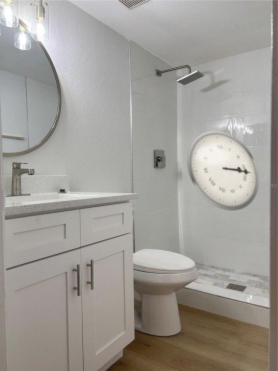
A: 3:17
